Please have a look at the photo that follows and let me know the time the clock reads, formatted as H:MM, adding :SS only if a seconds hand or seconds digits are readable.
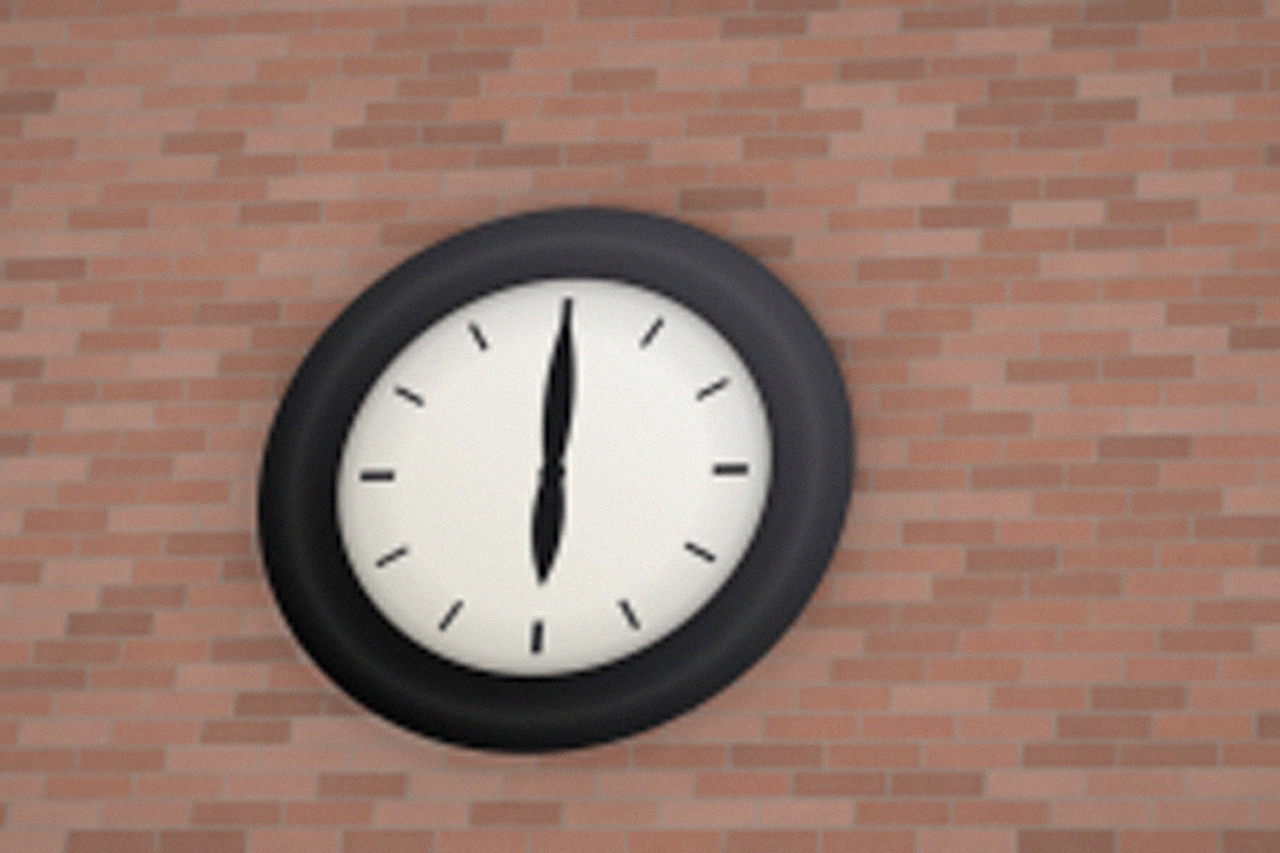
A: 6:00
